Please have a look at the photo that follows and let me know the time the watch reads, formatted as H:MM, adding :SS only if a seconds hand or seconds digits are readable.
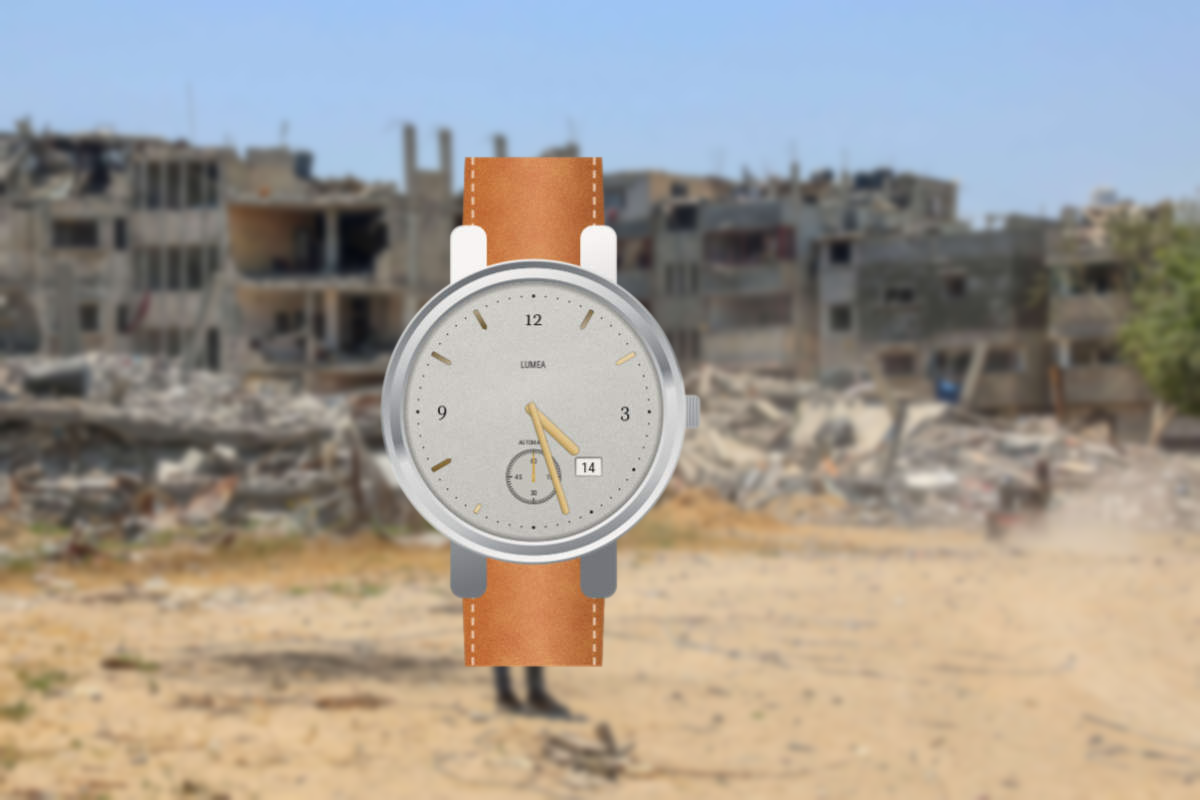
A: 4:27
